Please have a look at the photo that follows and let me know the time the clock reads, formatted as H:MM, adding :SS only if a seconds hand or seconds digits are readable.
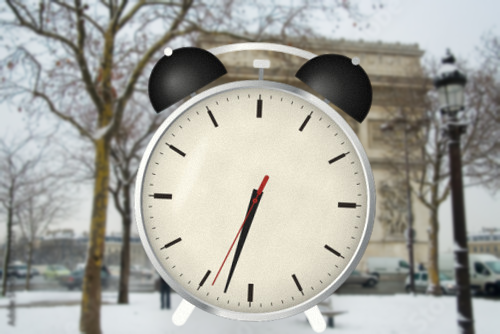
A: 6:32:34
